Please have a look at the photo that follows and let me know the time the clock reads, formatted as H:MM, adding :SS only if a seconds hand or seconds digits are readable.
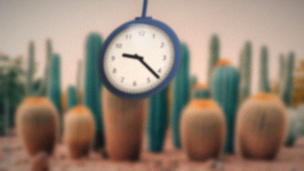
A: 9:22
